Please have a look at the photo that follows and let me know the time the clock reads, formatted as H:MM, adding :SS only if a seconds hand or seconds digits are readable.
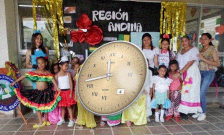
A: 11:43
